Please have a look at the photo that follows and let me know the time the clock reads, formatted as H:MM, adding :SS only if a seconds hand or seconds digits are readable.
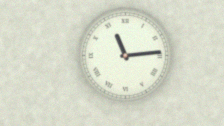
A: 11:14
